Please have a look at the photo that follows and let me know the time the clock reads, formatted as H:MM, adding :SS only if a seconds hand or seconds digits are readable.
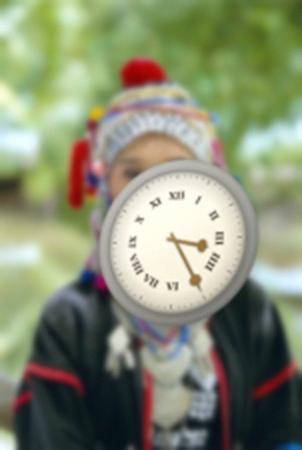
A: 3:25
